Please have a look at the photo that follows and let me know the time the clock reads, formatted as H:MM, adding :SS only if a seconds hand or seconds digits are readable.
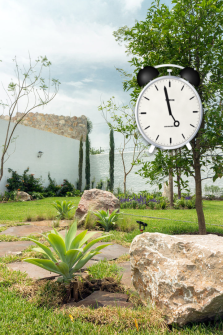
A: 4:58
